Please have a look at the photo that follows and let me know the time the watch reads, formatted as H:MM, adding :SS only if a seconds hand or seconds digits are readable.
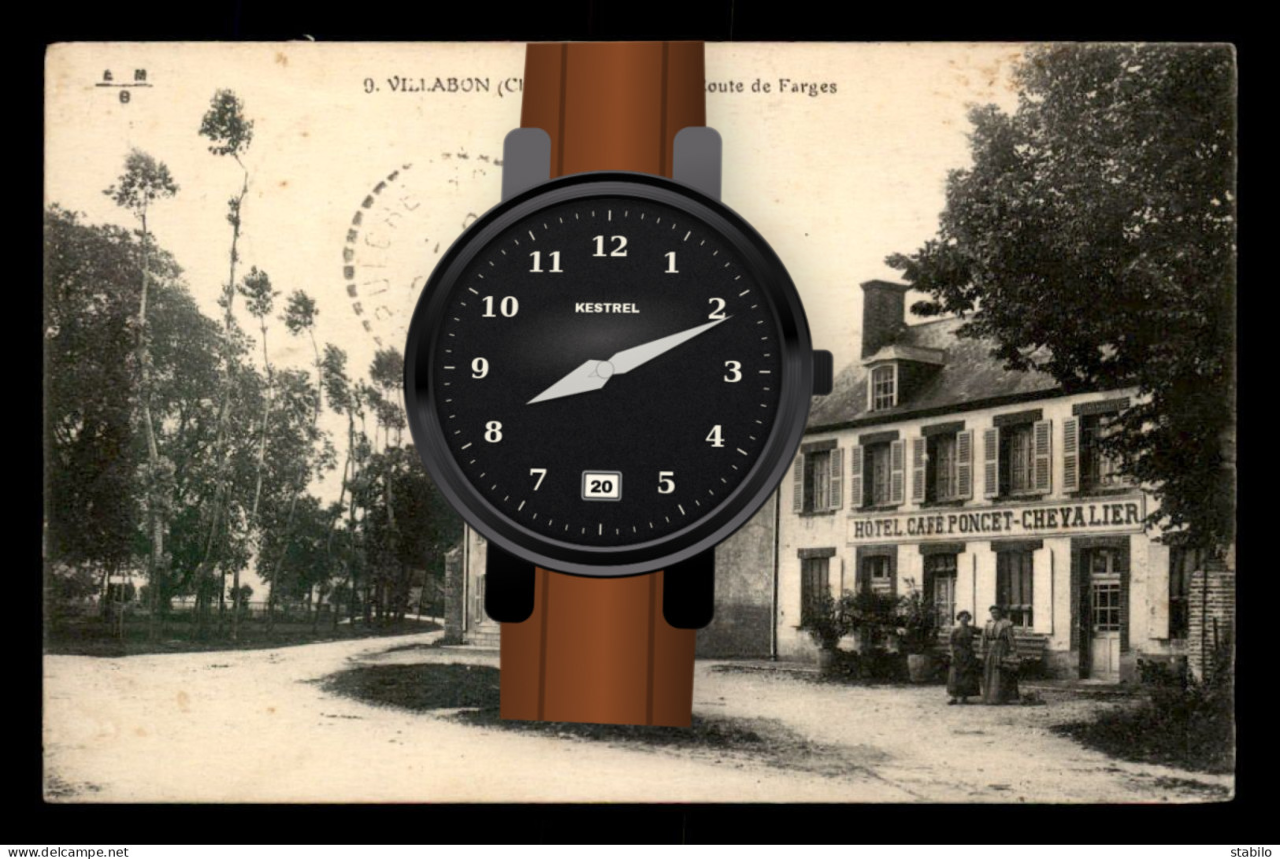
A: 8:11
